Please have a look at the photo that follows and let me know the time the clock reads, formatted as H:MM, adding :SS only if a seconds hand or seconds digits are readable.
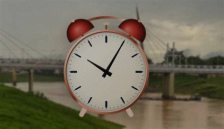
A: 10:05
